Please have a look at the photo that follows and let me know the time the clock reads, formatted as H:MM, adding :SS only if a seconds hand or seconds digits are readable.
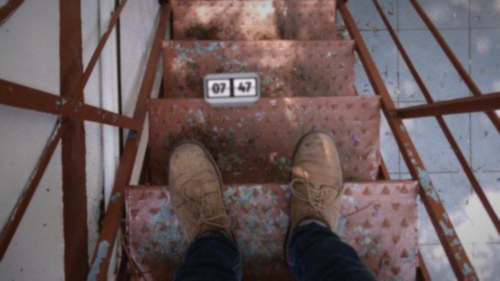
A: 7:47
